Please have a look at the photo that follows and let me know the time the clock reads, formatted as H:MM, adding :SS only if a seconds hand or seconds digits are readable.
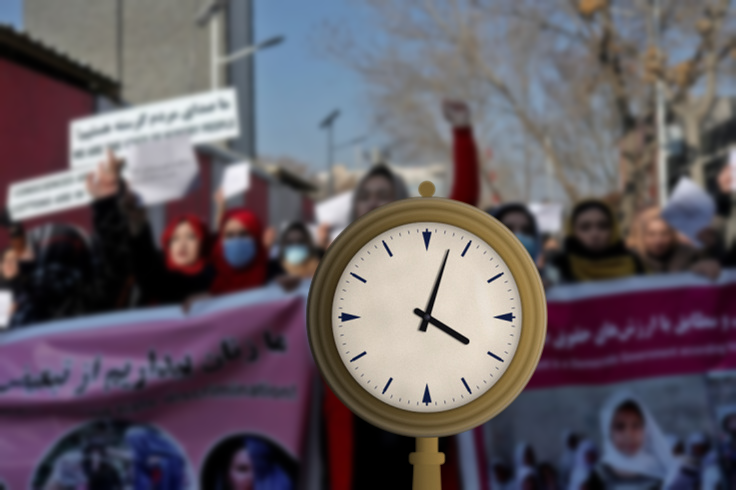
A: 4:03
